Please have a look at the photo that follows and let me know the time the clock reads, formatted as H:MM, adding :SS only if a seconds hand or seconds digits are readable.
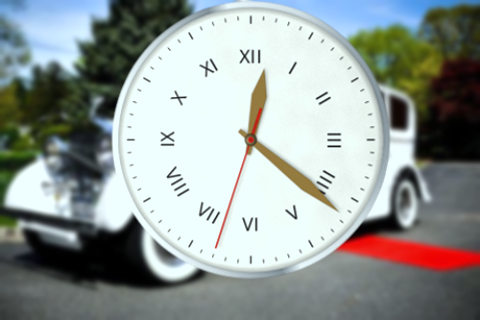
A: 12:21:33
